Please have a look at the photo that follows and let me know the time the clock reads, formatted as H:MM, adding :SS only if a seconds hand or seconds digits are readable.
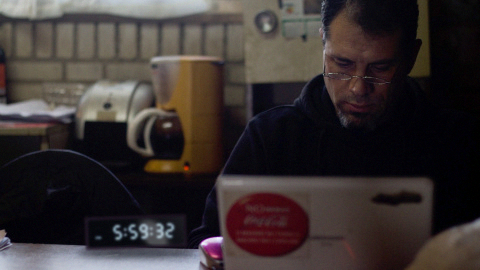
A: 5:59:32
